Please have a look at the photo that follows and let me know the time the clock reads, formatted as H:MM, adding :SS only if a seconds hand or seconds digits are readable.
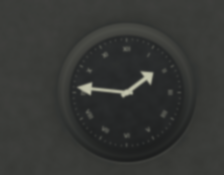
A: 1:46
